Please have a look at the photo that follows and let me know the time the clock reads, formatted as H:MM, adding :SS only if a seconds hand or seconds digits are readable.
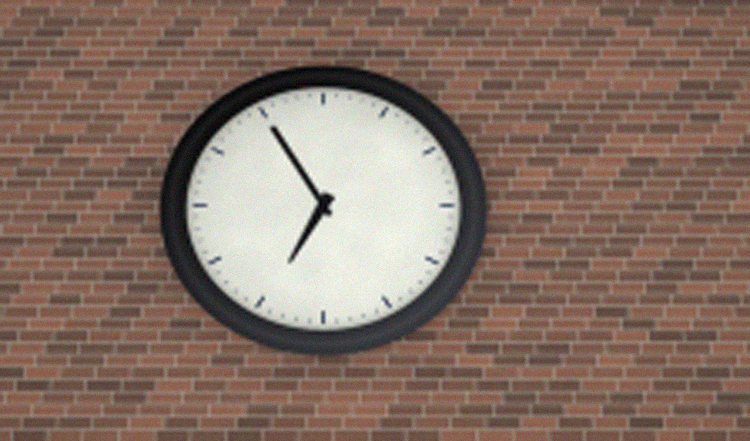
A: 6:55
